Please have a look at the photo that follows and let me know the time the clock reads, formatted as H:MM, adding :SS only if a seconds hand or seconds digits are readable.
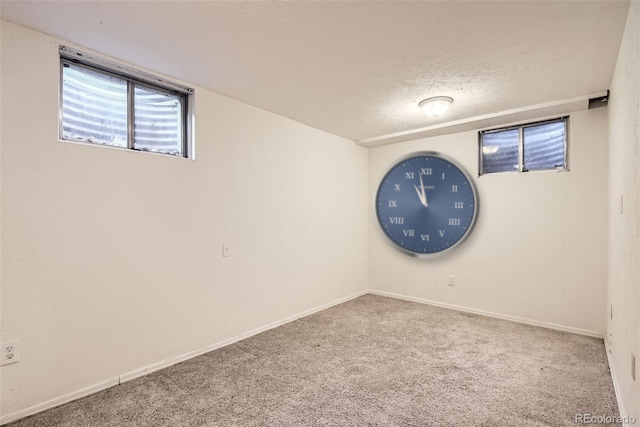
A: 10:58
